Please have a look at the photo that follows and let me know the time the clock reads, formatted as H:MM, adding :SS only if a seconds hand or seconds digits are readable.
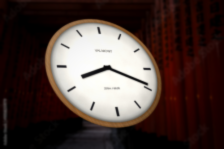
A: 8:19
